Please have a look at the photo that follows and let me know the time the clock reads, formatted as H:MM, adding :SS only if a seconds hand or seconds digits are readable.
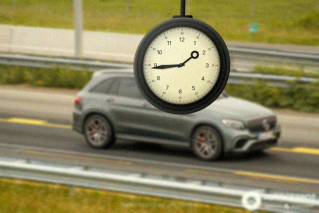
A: 1:44
